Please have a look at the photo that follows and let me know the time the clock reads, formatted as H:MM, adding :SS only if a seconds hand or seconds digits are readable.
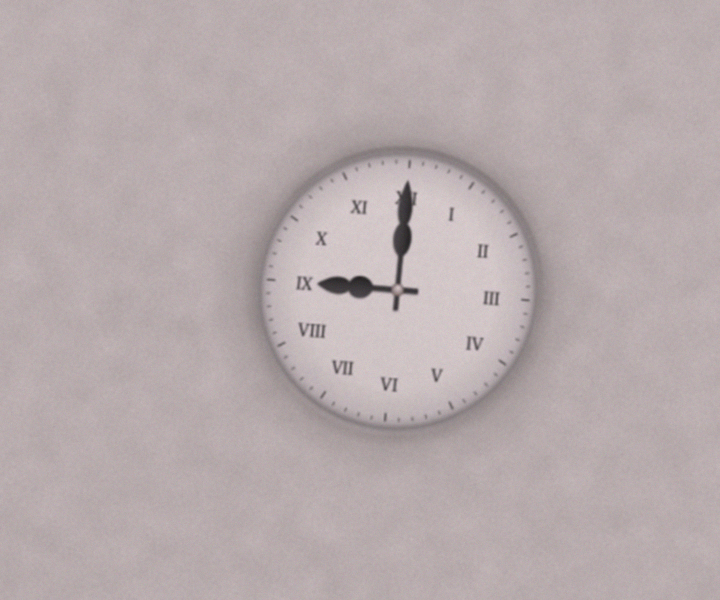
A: 9:00
